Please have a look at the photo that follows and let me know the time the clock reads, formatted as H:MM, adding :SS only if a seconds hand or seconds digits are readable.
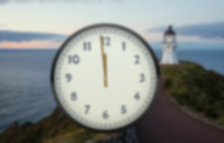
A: 11:59
